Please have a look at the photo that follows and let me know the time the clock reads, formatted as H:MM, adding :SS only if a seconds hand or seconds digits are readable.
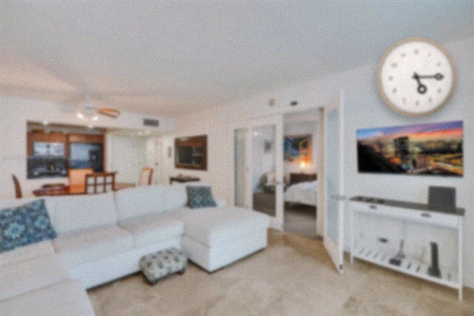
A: 5:15
